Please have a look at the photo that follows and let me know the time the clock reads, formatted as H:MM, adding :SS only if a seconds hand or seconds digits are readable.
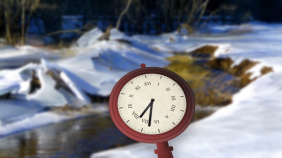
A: 7:33
